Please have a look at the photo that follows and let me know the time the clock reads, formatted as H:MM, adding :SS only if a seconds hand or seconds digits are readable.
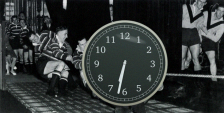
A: 6:32
